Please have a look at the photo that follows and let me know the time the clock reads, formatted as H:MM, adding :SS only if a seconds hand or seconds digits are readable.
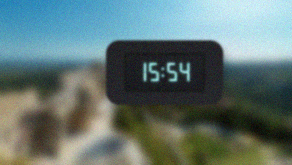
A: 15:54
